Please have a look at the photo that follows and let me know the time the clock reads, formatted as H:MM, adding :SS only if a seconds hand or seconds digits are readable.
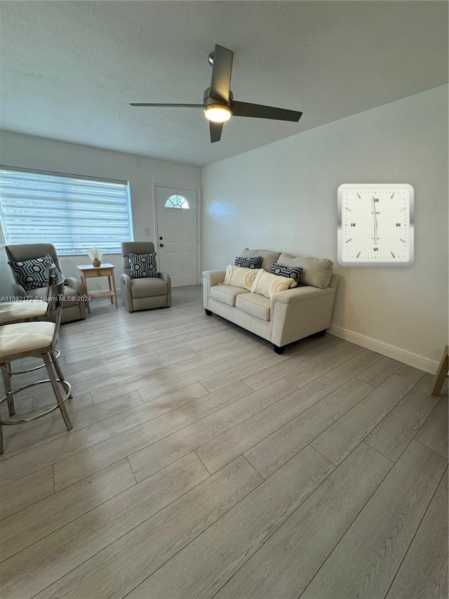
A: 5:59
